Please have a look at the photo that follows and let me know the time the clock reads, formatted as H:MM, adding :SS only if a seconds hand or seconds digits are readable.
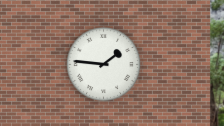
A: 1:46
